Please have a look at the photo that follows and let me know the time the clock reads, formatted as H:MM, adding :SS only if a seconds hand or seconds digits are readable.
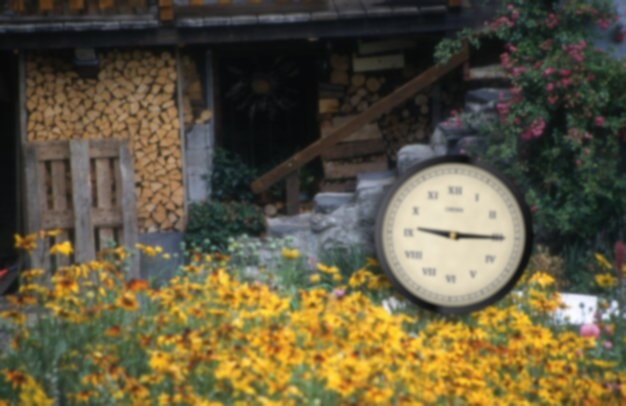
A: 9:15
